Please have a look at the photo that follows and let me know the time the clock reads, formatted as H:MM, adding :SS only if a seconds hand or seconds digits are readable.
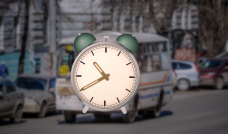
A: 10:40
